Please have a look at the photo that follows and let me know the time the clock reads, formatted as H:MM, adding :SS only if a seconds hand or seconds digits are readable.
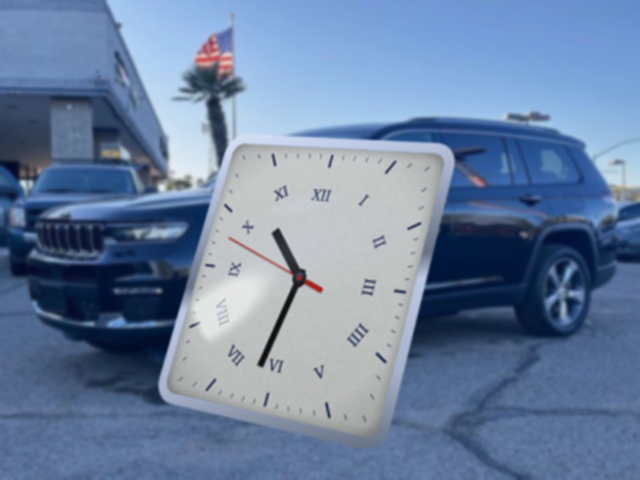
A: 10:31:48
